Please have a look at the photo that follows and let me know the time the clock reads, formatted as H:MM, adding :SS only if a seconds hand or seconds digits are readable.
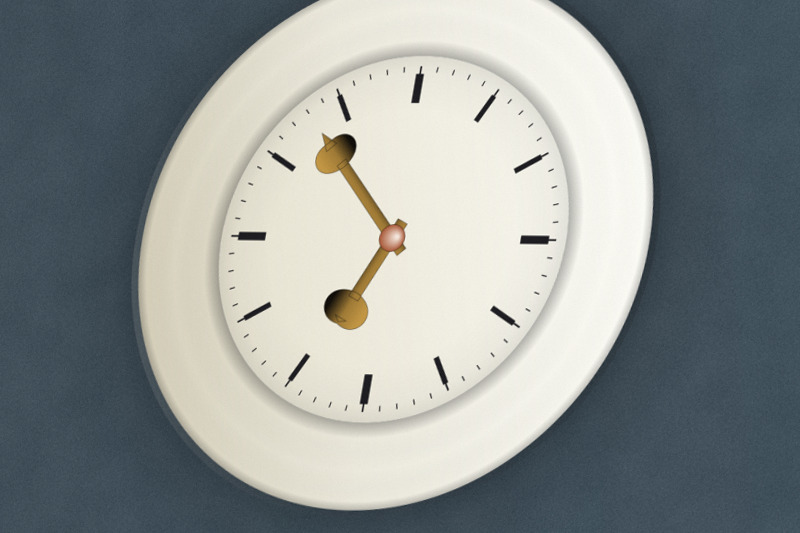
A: 6:53
